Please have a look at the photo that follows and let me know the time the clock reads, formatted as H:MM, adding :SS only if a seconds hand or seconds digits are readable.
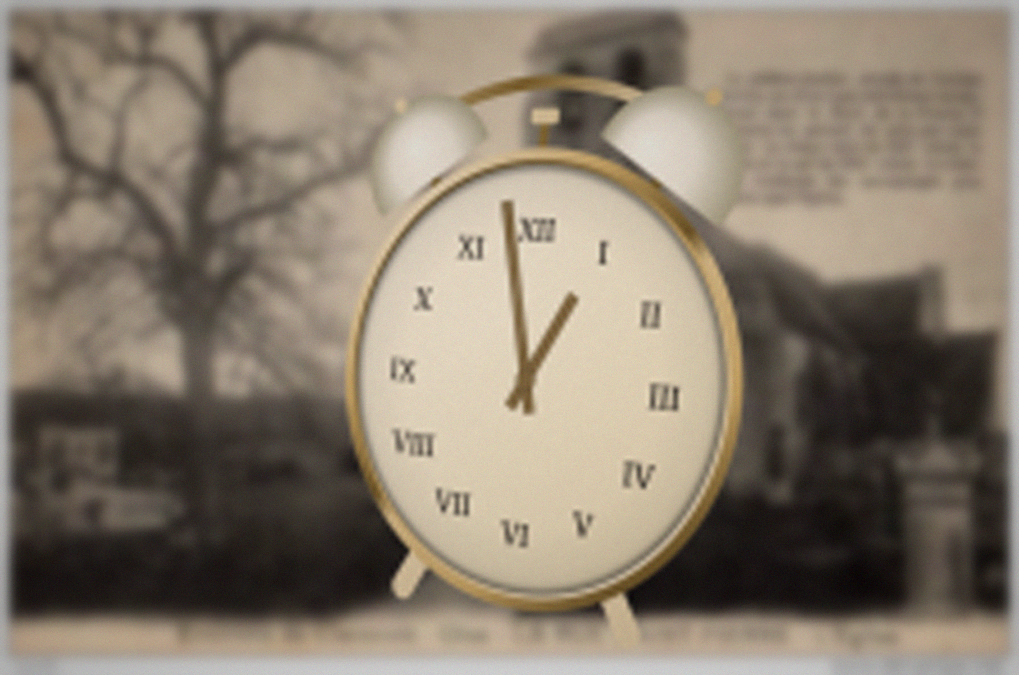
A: 12:58
